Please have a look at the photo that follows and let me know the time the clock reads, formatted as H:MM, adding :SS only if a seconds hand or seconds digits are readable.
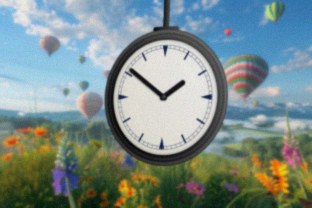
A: 1:51
